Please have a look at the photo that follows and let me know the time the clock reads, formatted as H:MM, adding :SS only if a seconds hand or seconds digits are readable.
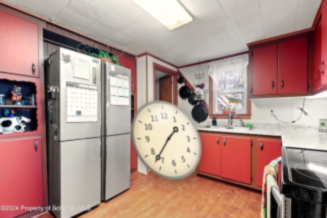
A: 1:37
